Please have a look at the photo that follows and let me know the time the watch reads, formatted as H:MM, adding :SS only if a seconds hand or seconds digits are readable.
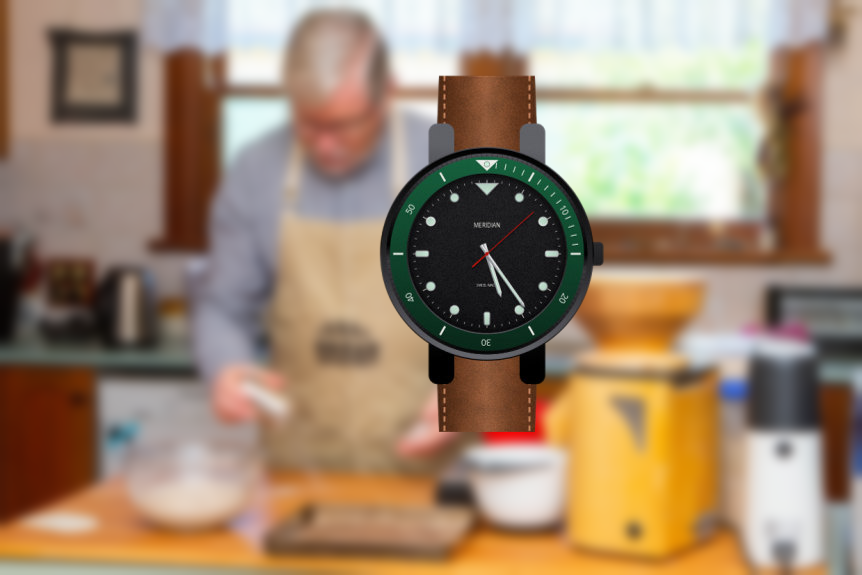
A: 5:24:08
